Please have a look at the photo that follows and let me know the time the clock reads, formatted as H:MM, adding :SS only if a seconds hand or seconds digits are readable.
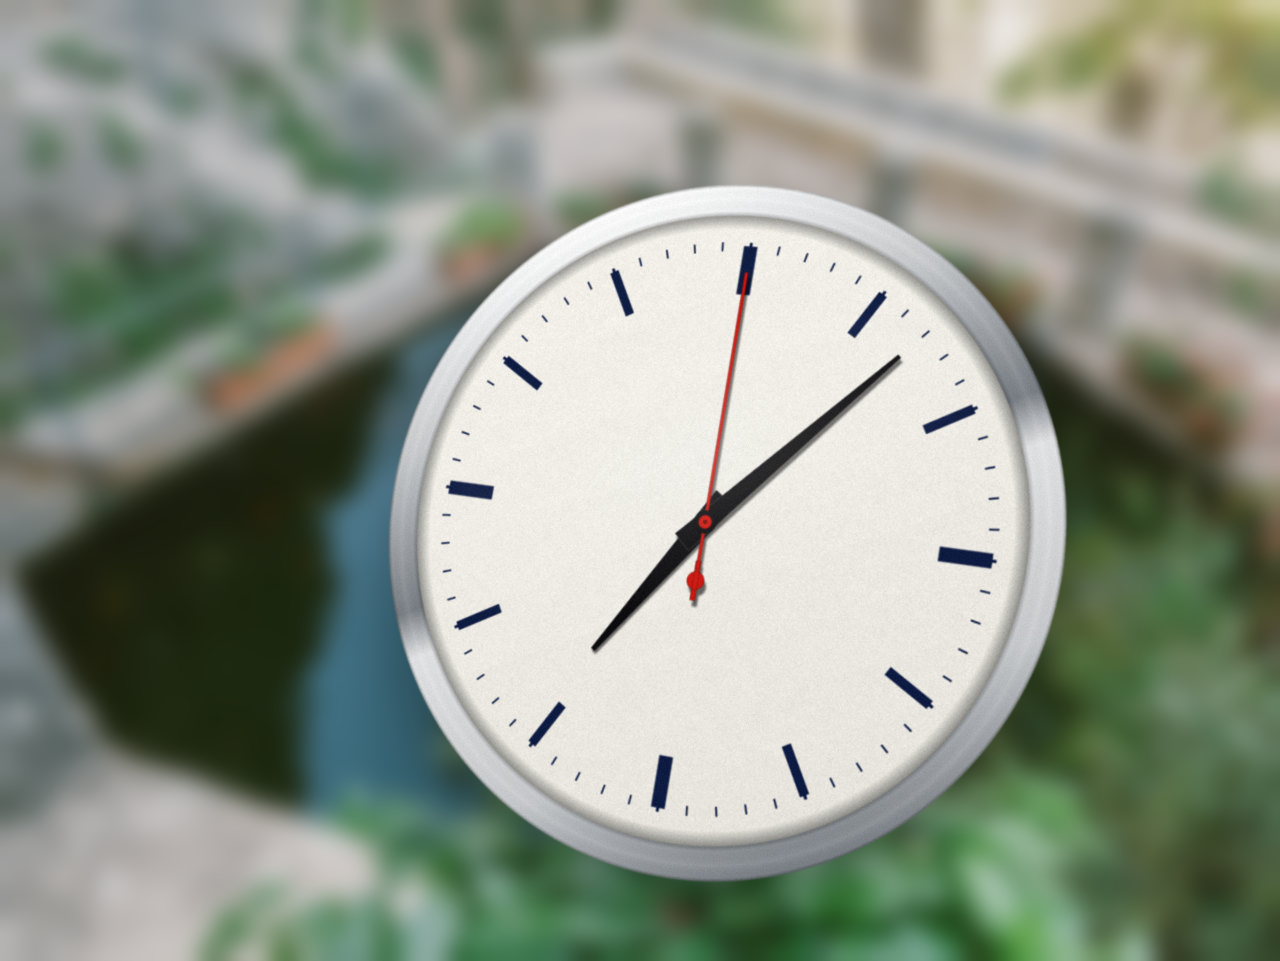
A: 7:07:00
